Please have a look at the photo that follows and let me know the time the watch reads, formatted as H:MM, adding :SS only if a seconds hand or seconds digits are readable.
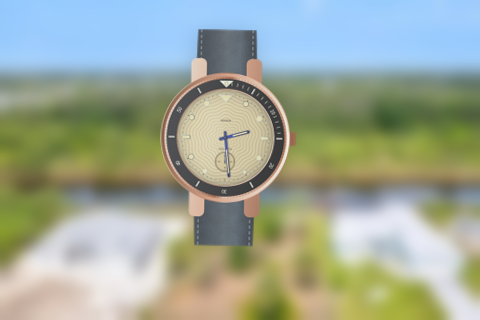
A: 2:29
